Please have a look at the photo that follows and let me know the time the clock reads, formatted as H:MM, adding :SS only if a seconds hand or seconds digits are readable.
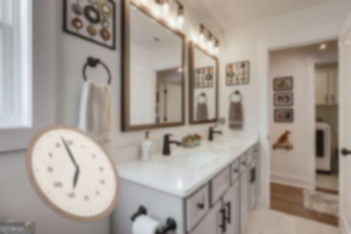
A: 6:58
